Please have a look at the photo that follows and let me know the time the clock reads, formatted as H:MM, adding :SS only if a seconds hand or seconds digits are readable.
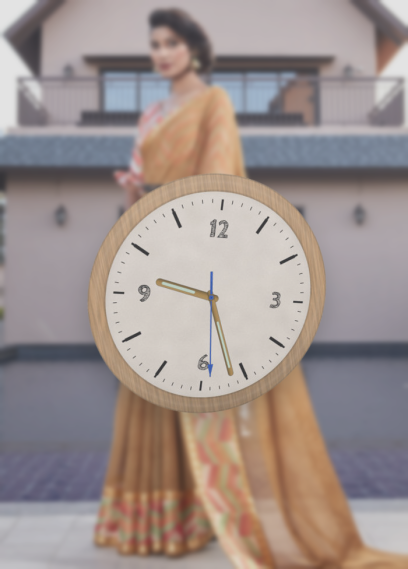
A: 9:26:29
